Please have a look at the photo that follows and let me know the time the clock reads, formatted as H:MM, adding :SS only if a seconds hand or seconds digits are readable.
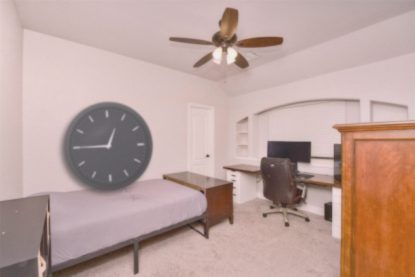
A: 12:45
